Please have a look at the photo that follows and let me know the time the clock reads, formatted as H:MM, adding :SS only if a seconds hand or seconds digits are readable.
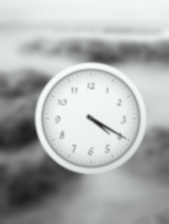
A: 4:20
